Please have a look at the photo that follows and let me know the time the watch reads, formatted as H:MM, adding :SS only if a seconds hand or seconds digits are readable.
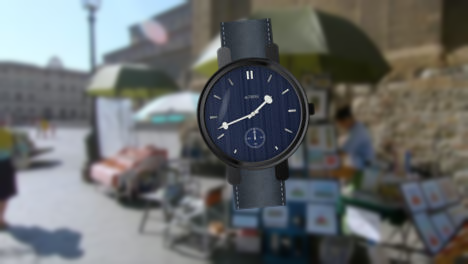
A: 1:42
